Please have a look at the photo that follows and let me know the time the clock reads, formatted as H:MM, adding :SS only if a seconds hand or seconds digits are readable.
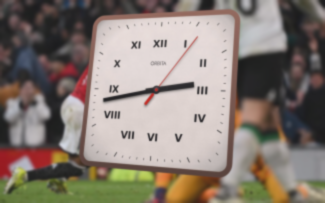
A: 2:43:06
